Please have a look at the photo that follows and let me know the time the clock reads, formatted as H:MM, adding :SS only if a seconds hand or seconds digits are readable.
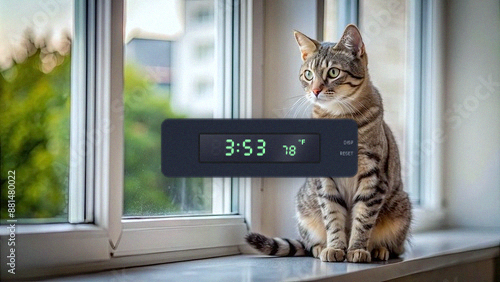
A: 3:53
